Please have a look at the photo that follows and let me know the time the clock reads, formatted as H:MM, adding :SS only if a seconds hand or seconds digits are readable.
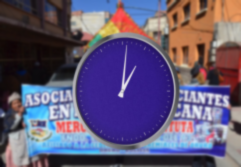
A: 1:01
